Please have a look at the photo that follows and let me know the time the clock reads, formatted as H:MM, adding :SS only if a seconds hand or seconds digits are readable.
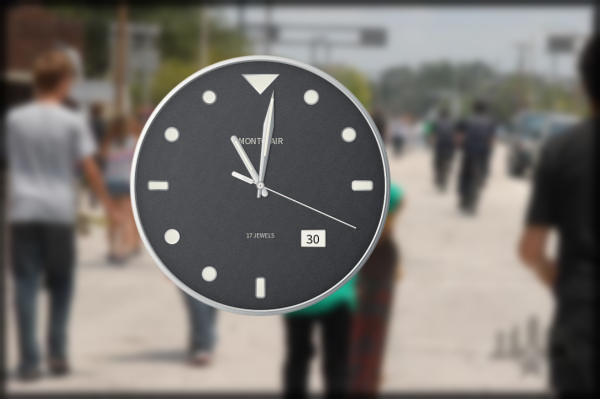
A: 11:01:19
